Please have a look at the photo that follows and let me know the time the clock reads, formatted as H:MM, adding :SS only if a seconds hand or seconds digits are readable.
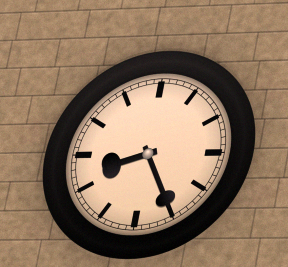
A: 8:25
